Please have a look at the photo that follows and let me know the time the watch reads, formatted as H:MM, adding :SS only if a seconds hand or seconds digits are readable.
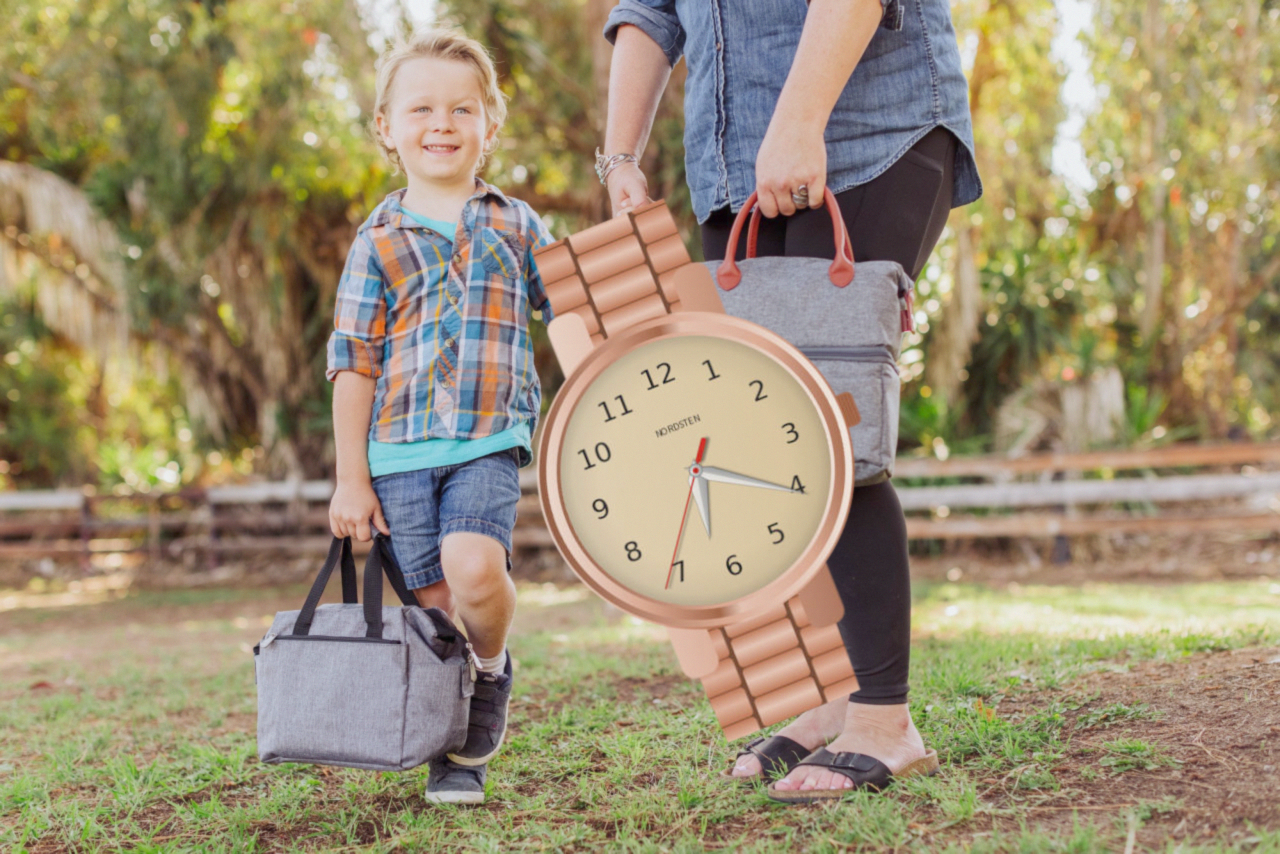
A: 6:20:36
